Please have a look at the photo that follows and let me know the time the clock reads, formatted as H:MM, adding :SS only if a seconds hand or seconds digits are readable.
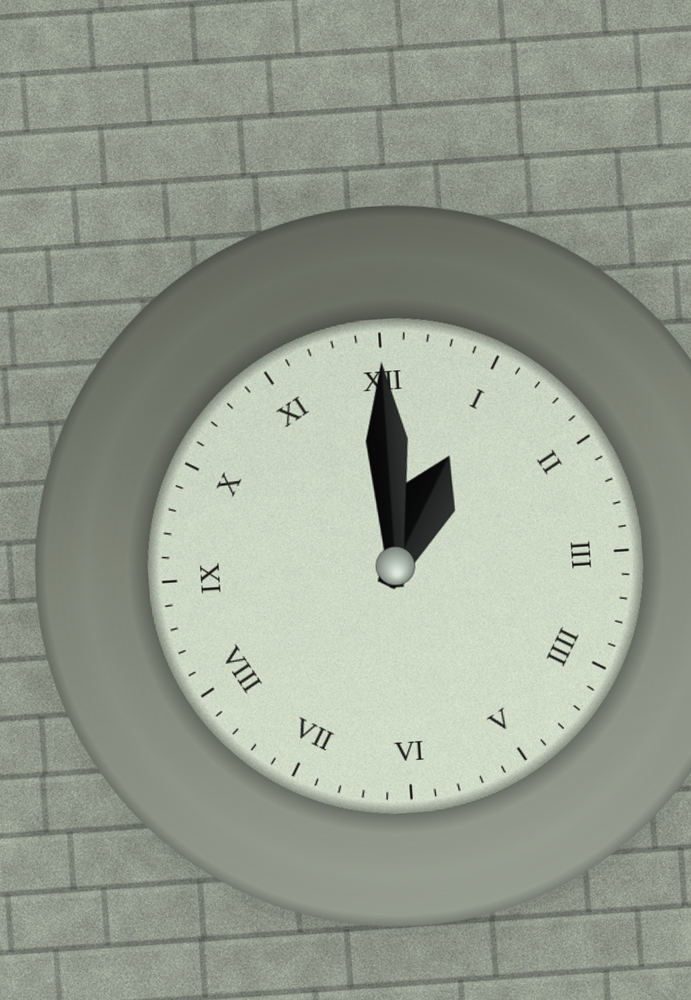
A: 1:00
